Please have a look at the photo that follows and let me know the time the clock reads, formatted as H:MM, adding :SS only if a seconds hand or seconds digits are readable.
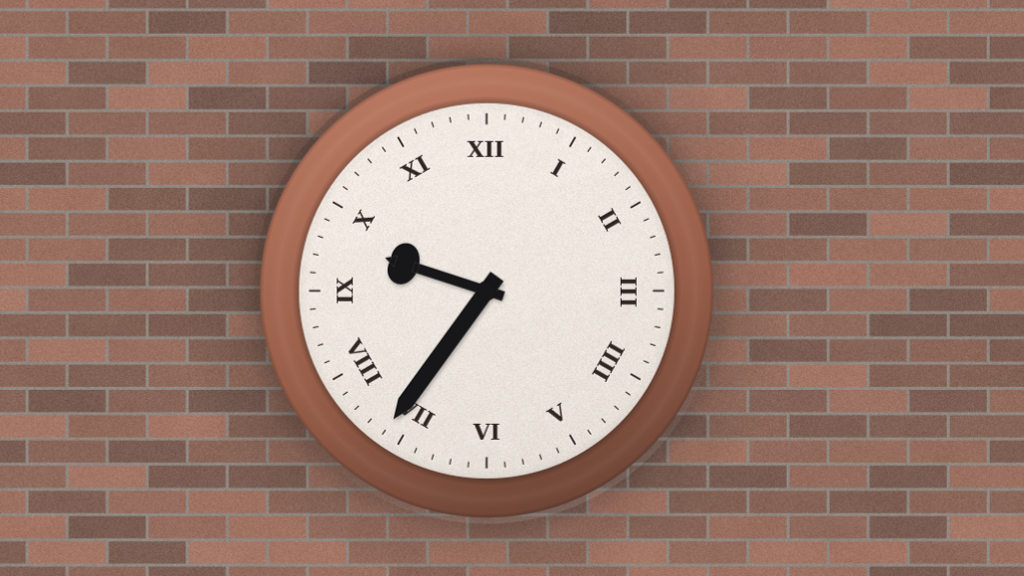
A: 9:36
